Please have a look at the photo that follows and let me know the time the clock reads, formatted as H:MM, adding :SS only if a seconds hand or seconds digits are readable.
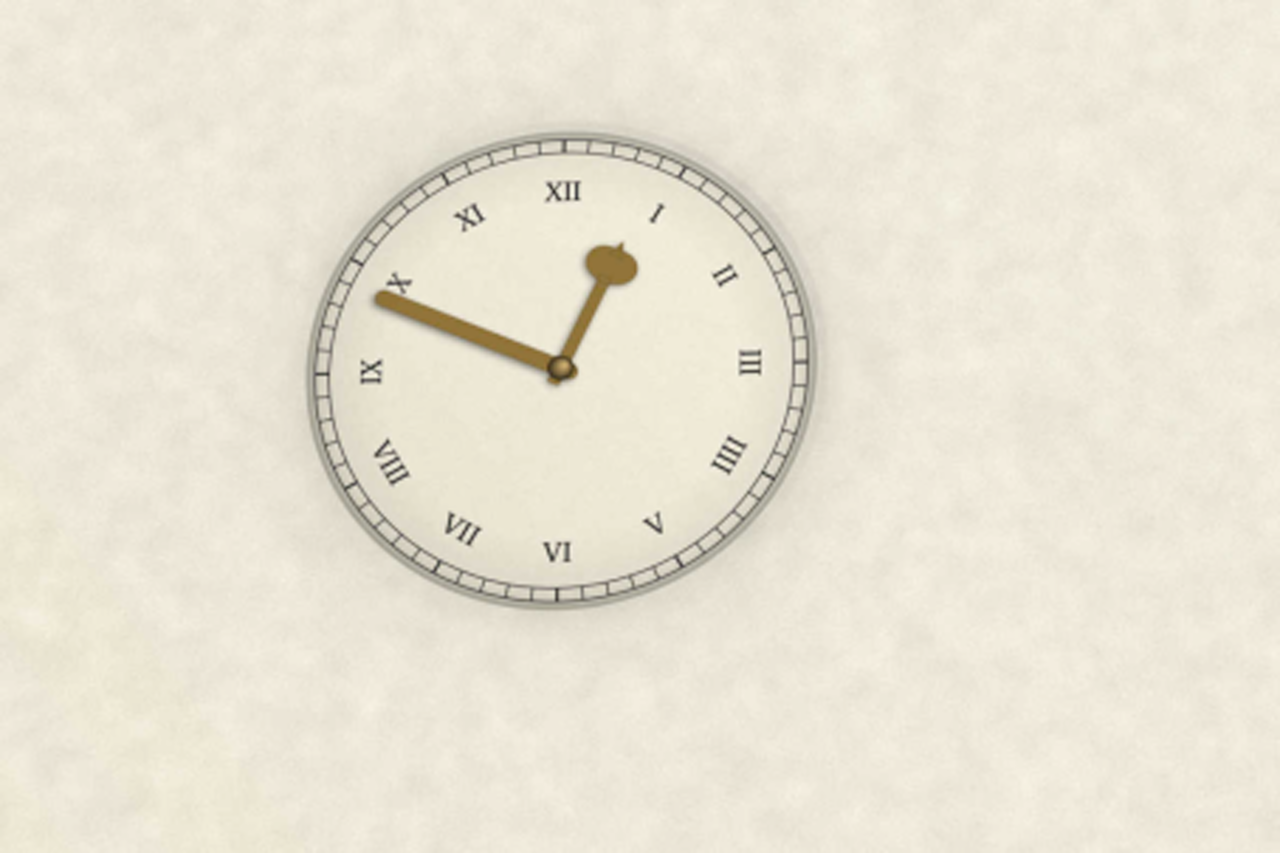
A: 12:49
